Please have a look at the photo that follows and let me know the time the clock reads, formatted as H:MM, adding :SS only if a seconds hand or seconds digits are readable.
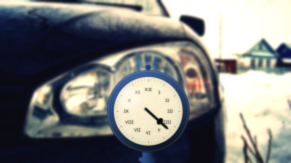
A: 4:22
